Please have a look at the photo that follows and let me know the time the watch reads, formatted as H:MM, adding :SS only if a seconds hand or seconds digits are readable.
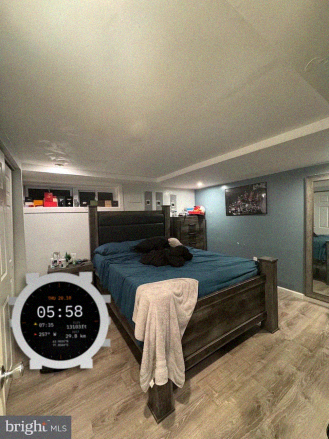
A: 5:58
